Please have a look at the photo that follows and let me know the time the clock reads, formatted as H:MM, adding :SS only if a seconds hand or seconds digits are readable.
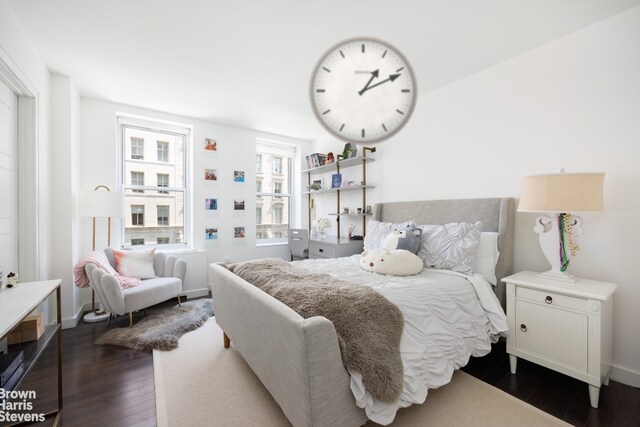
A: 1:11
